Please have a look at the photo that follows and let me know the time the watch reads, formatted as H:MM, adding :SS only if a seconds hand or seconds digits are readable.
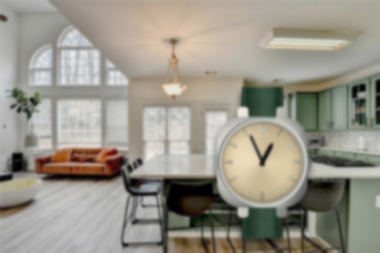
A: 12:56
